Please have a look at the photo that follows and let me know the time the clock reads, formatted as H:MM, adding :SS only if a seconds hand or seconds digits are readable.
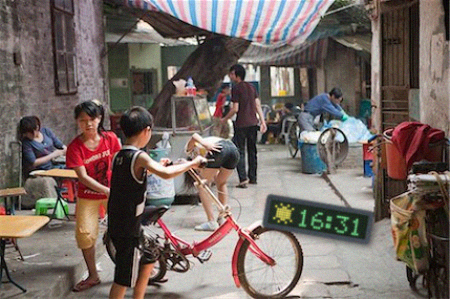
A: 16:31
